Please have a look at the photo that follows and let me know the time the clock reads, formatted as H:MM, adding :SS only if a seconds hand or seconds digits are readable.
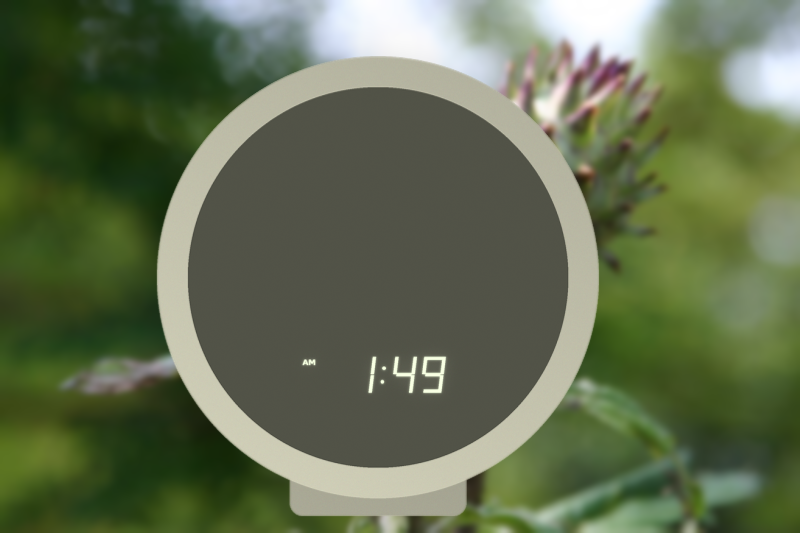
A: 1:49
